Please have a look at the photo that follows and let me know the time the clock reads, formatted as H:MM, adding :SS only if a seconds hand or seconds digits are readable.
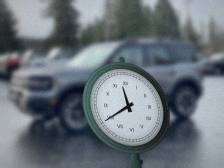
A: 11:40
